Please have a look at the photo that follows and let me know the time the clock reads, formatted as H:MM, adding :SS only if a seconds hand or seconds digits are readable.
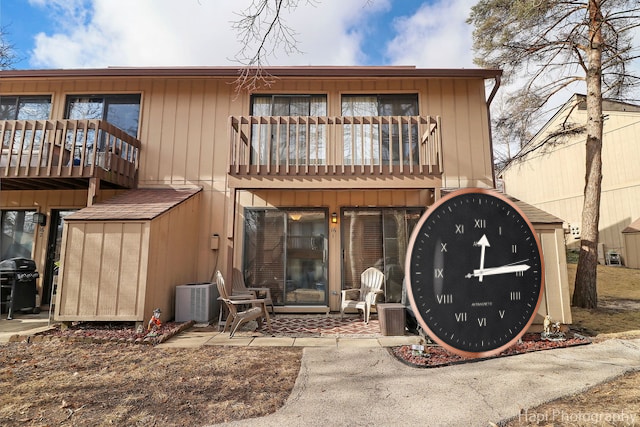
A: 12:14:13
